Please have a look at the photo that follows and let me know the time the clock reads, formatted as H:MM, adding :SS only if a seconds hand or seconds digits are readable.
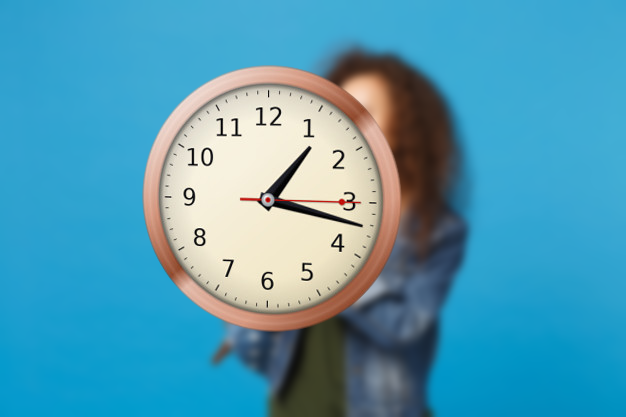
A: 1:17:15
